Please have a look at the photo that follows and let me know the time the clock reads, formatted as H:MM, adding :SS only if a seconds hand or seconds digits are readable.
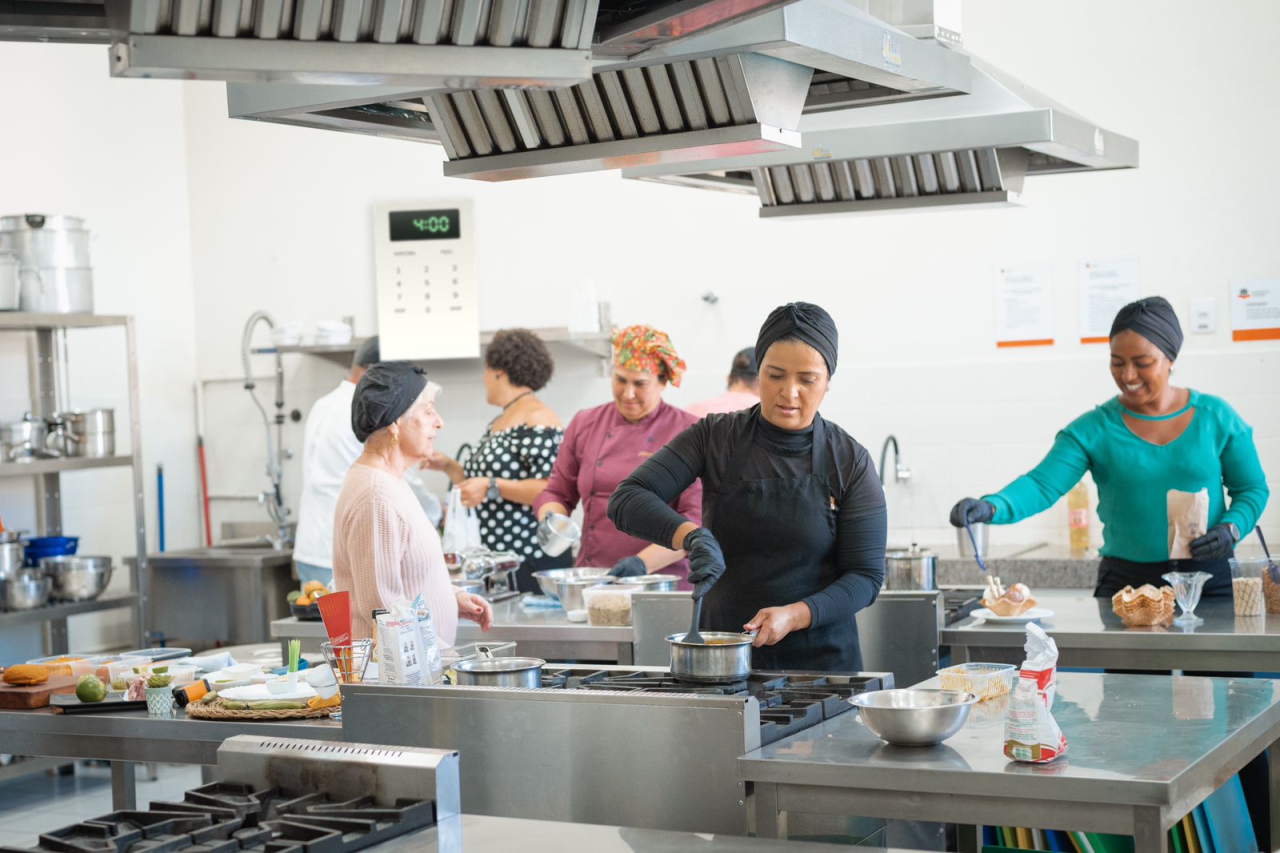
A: 4:00
